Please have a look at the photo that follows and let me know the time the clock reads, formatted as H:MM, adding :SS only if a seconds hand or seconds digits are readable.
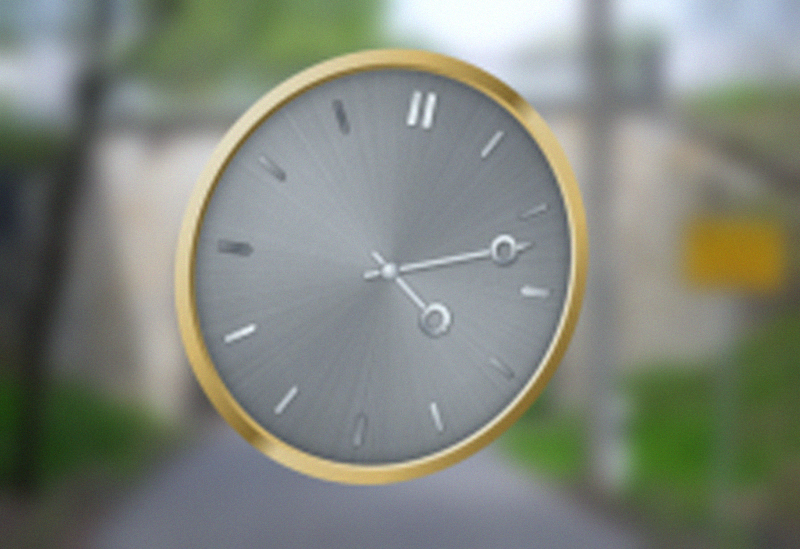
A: 4:12
